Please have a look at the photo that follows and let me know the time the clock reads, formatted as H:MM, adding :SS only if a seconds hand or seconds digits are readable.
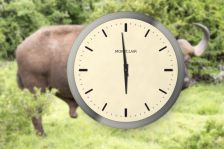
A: 5:59
